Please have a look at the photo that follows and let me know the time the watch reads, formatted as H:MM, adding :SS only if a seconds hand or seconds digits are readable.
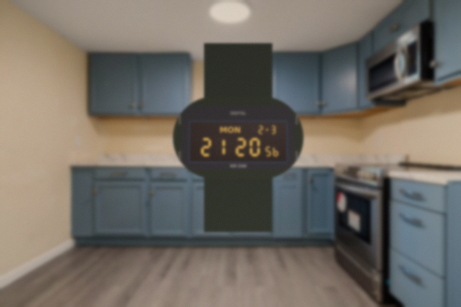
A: 21:20
